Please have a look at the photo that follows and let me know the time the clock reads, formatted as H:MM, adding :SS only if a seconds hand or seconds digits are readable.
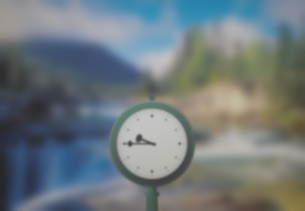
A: 9:45
